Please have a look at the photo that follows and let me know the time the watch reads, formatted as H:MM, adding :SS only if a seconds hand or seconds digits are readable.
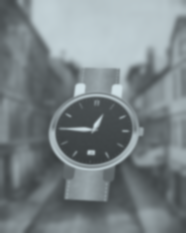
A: 12:45
